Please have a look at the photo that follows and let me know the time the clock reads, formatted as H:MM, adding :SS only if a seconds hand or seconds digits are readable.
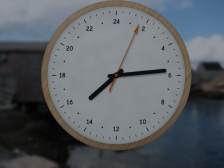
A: 15:14:04
